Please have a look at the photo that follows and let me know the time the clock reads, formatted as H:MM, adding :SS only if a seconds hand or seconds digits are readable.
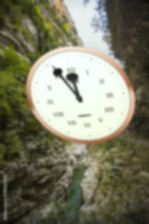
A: 11:56
